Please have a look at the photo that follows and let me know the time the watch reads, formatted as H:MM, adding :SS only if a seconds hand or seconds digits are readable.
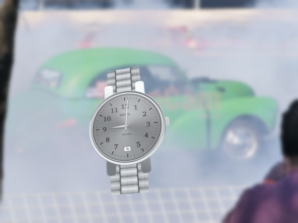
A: 9:01
